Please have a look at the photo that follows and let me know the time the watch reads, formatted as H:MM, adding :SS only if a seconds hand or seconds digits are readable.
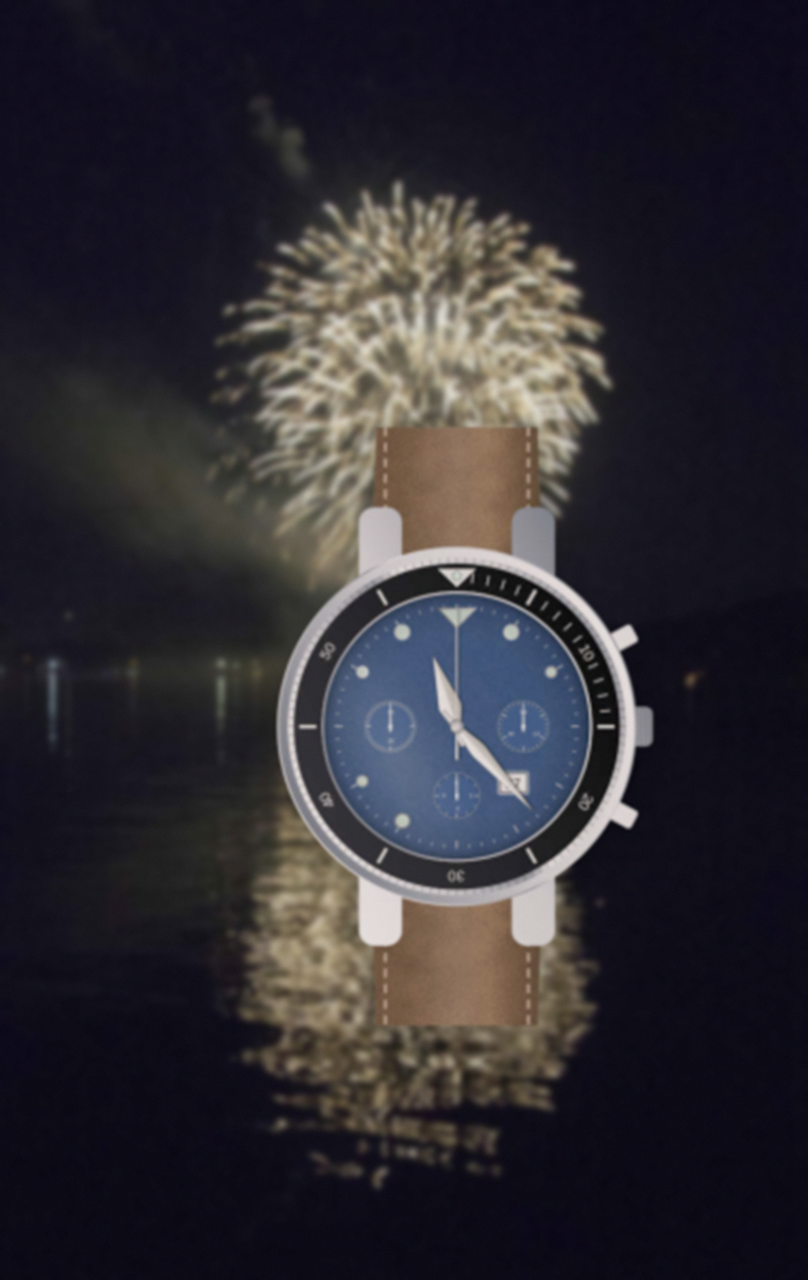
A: 11:23
